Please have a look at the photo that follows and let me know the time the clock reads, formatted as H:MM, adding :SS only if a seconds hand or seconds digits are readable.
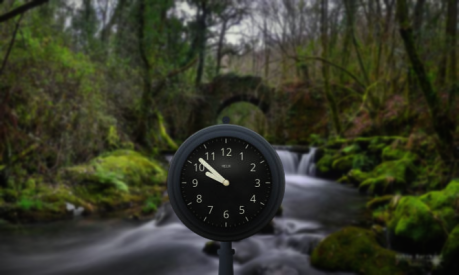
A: 9:52
